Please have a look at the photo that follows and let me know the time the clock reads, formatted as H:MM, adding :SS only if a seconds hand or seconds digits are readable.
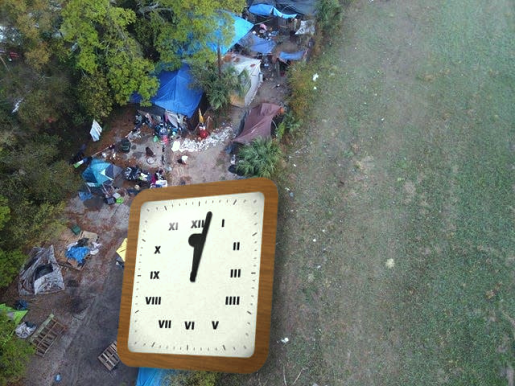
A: 12:02
